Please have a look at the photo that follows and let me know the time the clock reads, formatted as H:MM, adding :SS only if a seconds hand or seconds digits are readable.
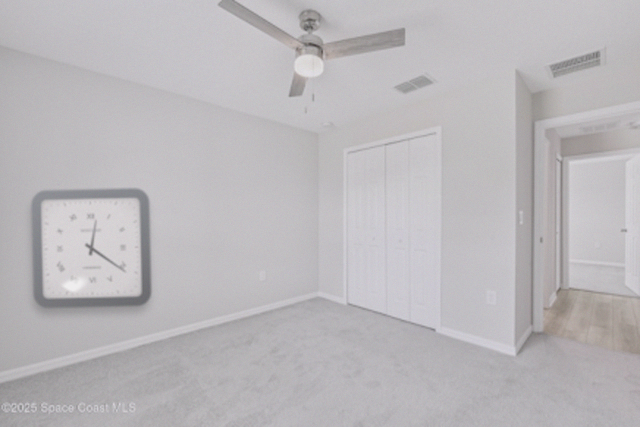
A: 12:21
